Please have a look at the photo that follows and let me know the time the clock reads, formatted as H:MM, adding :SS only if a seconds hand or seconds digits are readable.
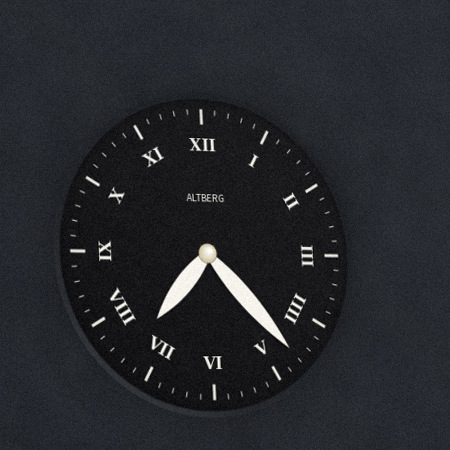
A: 7:23
